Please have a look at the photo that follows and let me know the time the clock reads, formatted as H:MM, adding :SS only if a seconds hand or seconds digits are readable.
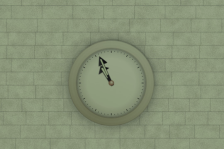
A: 10:56
